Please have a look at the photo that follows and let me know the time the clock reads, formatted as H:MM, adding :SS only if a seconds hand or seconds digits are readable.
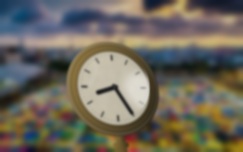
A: 8:25
